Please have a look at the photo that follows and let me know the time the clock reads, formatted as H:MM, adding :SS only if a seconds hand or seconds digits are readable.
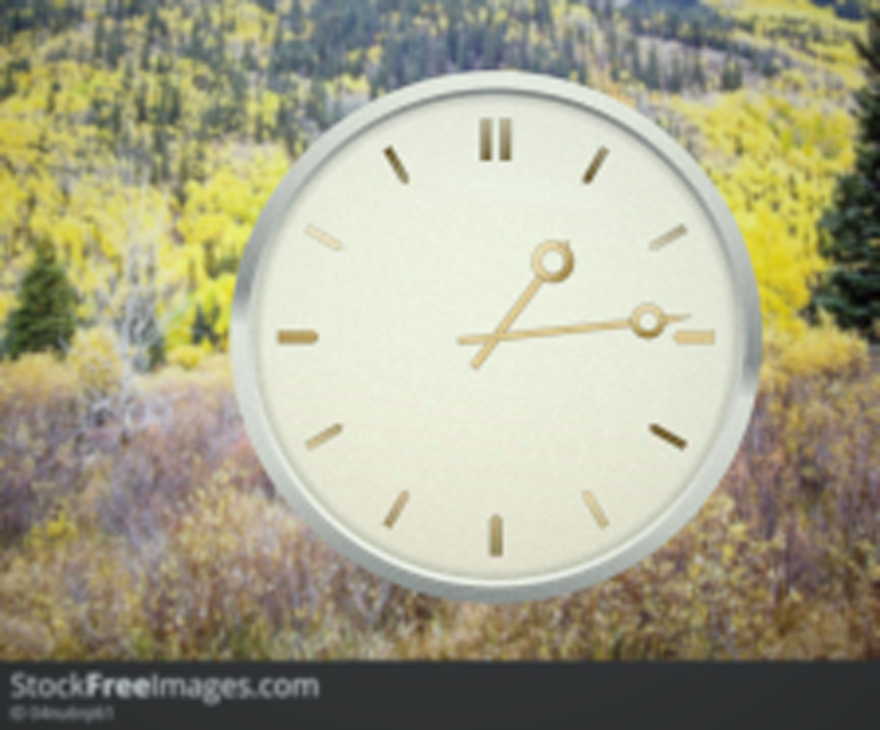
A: 1:14
